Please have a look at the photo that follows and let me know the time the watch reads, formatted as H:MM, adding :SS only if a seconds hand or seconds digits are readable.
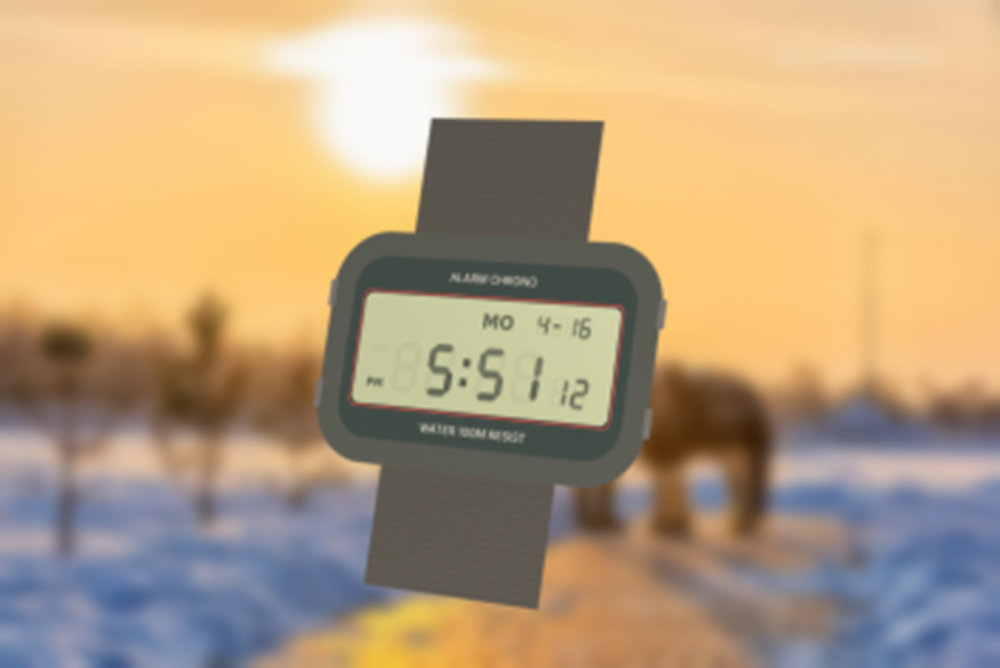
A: 5:51:12
